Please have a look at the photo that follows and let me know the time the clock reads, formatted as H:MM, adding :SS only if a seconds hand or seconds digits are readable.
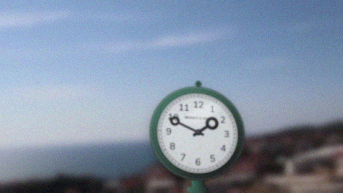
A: 1:49
